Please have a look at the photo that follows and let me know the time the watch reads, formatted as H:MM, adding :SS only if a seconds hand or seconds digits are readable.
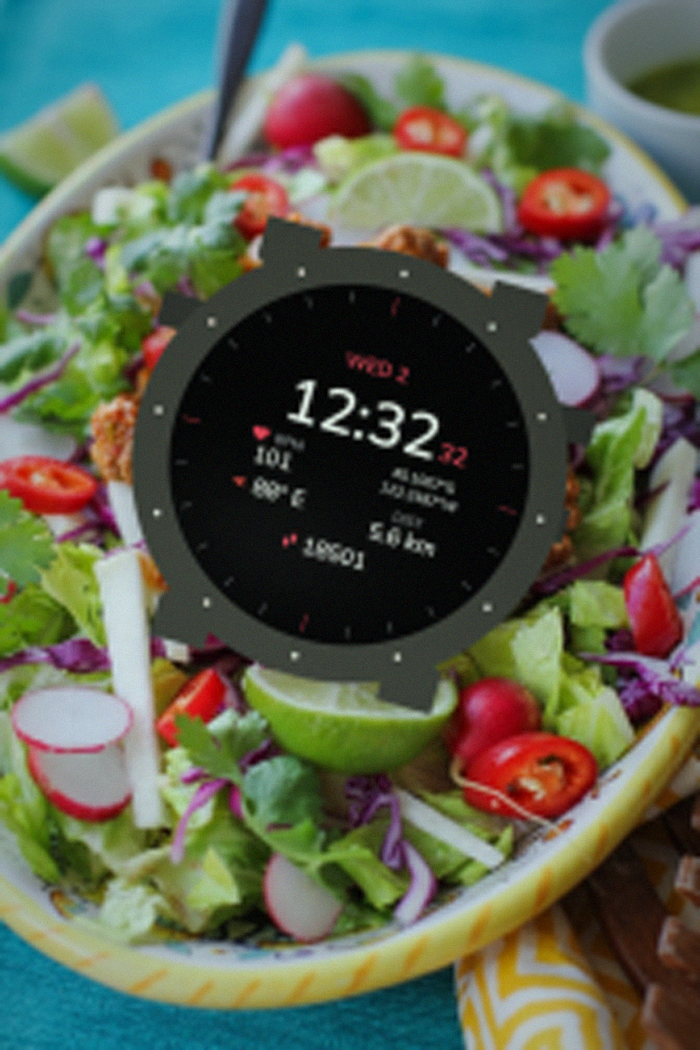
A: 12:32
